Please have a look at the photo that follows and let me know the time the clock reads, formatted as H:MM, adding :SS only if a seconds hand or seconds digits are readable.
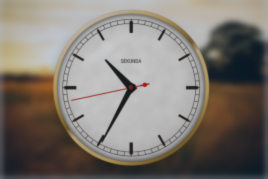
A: 10:34:43
